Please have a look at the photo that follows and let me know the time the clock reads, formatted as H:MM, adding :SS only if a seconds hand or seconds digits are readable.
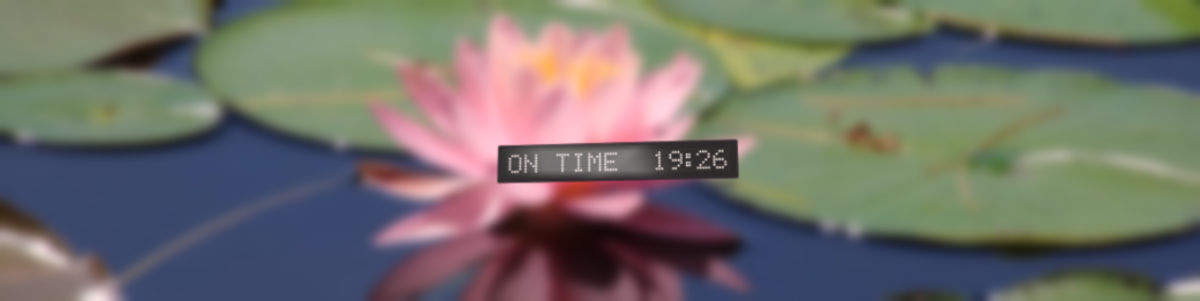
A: 19:26
